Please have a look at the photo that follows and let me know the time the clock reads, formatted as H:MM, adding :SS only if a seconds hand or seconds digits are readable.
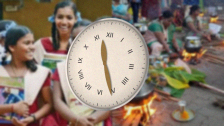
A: 11:26
